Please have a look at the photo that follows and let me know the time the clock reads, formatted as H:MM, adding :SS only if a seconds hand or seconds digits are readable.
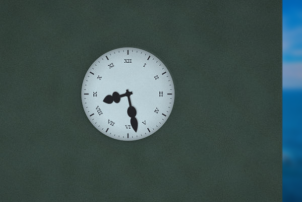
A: 8:28
